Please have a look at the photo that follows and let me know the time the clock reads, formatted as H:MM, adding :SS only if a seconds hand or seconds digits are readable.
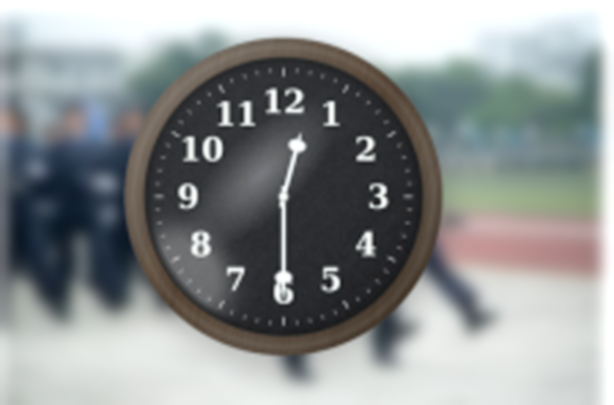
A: 12:30
